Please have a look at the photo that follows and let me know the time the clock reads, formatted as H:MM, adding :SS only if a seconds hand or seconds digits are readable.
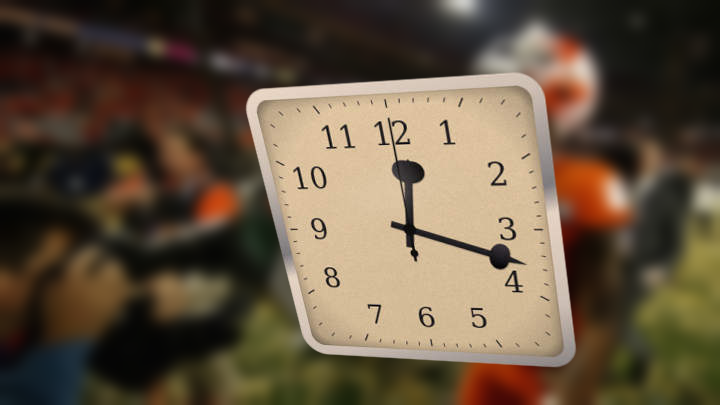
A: 12:18:00
